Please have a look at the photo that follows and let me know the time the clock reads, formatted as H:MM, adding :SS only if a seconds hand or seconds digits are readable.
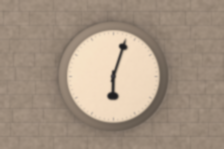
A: 6:03
